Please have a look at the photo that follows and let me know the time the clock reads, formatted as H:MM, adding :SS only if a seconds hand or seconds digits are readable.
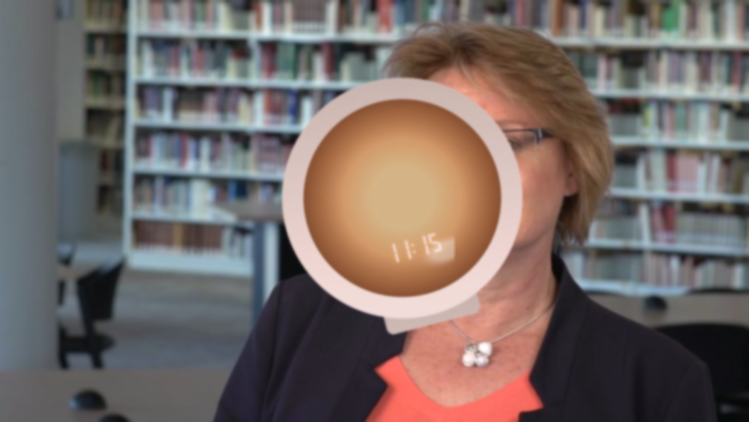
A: 11:15
